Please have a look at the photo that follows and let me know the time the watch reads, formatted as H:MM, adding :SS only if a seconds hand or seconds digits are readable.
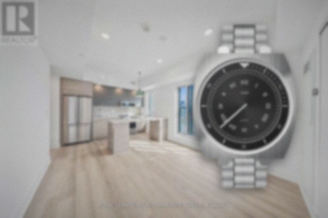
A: 7:38
